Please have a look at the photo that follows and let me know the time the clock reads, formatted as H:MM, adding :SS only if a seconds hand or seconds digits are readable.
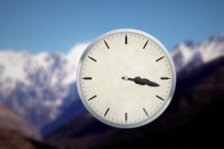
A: 3:17
